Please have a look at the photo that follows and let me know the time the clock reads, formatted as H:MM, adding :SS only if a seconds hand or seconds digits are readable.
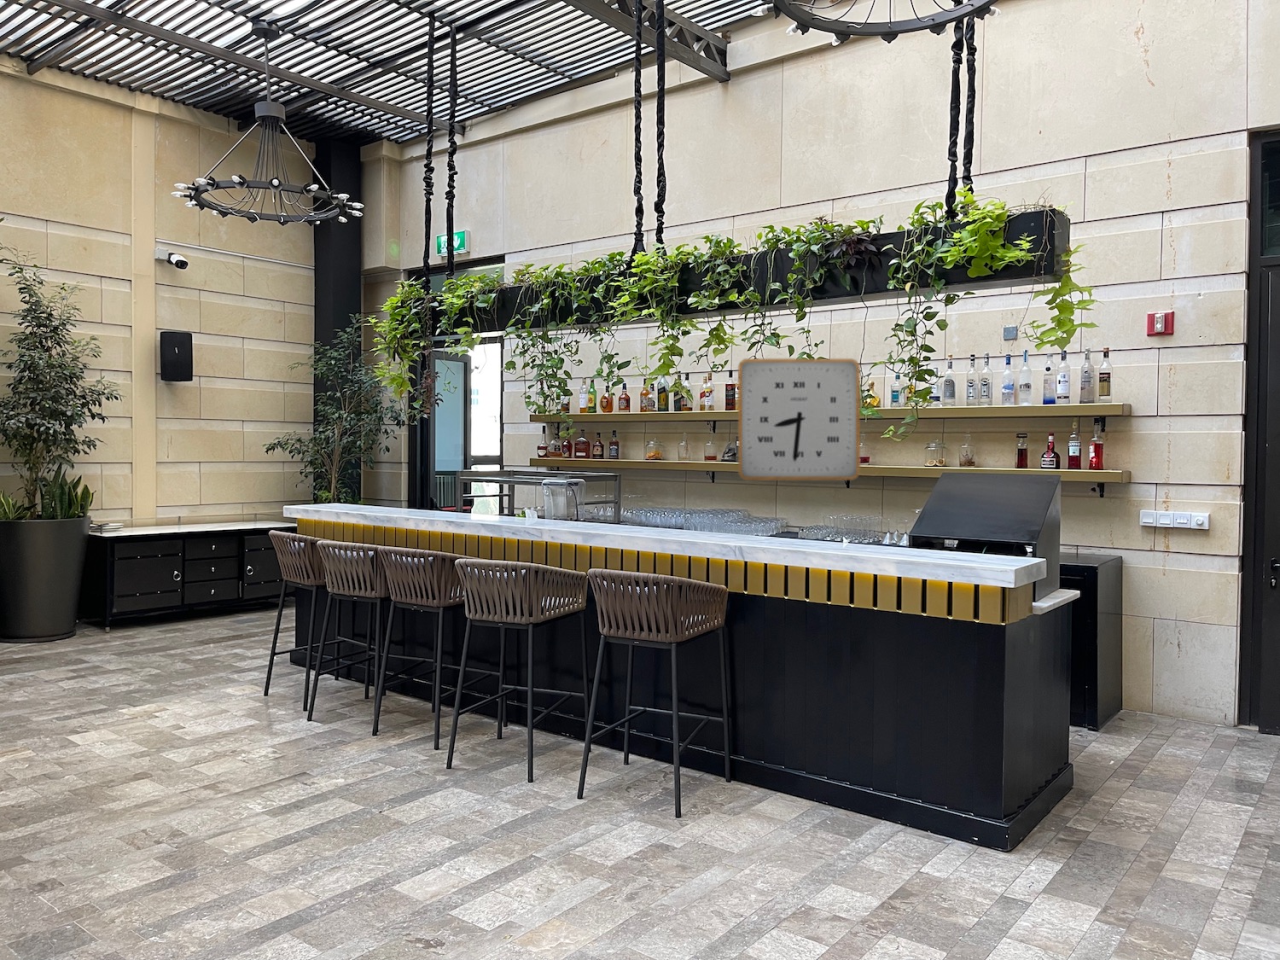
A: 8:31
